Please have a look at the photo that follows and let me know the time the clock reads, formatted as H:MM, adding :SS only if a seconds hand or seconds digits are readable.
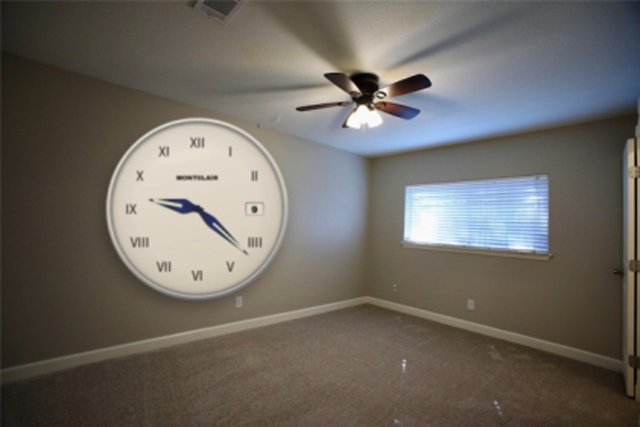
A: 9:22
